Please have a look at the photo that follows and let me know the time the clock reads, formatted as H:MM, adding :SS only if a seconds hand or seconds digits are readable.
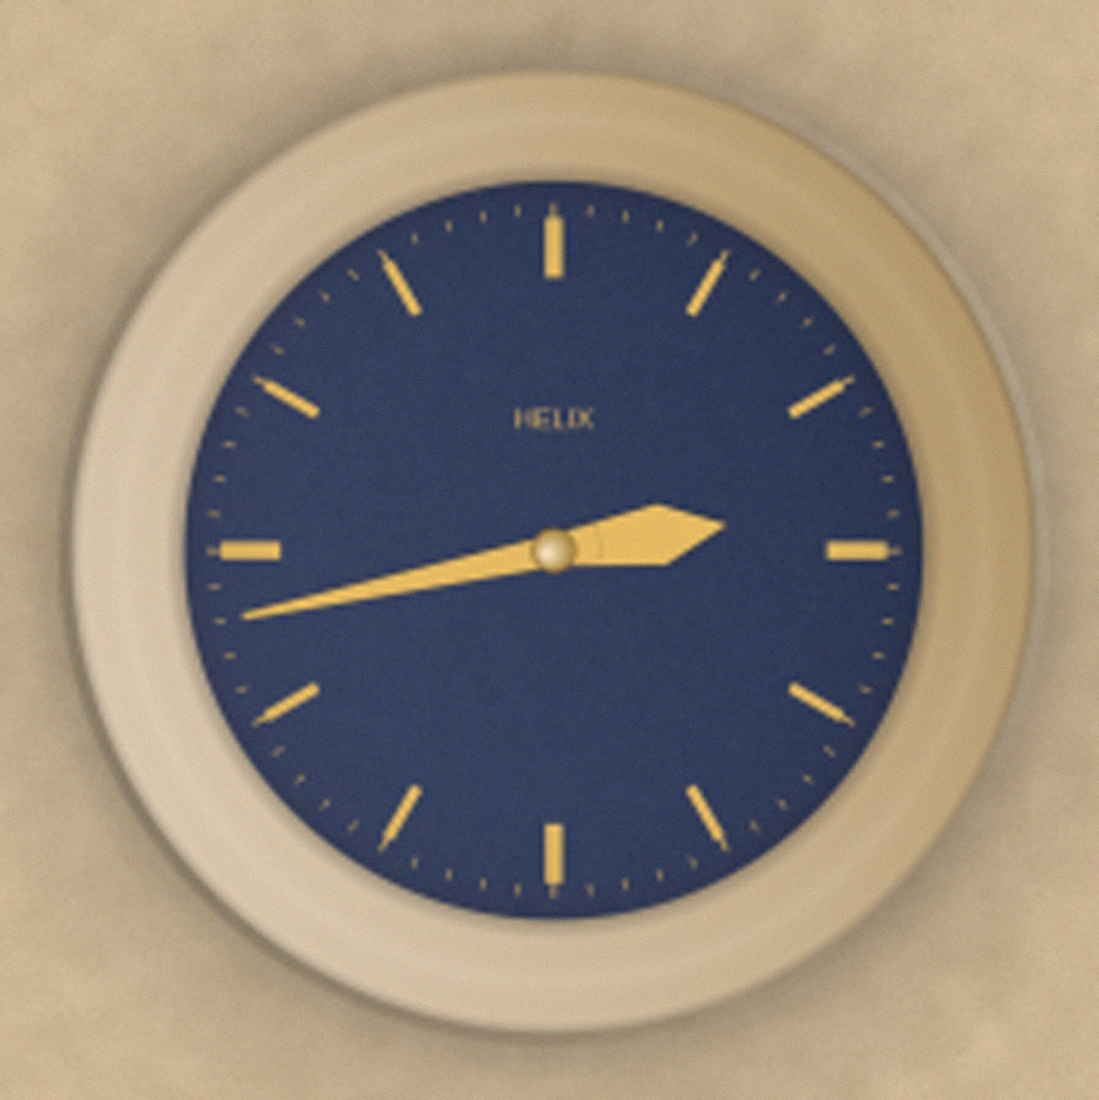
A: 2:43
